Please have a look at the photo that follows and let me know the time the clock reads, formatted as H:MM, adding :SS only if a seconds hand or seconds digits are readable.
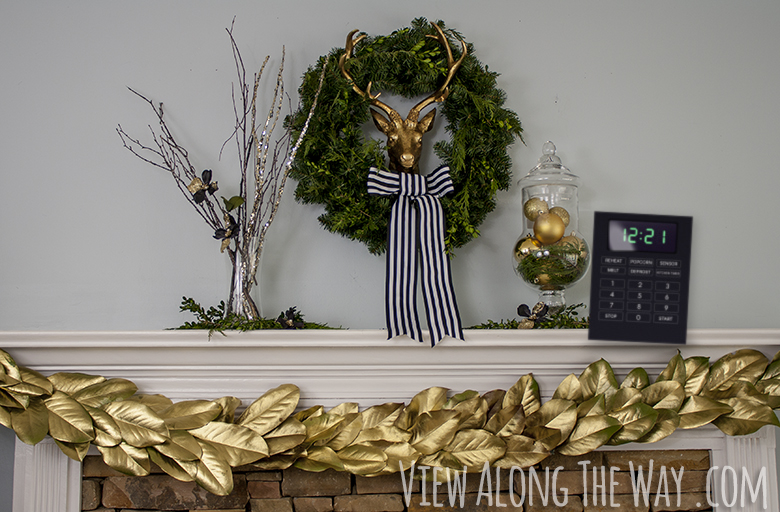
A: 12:21
